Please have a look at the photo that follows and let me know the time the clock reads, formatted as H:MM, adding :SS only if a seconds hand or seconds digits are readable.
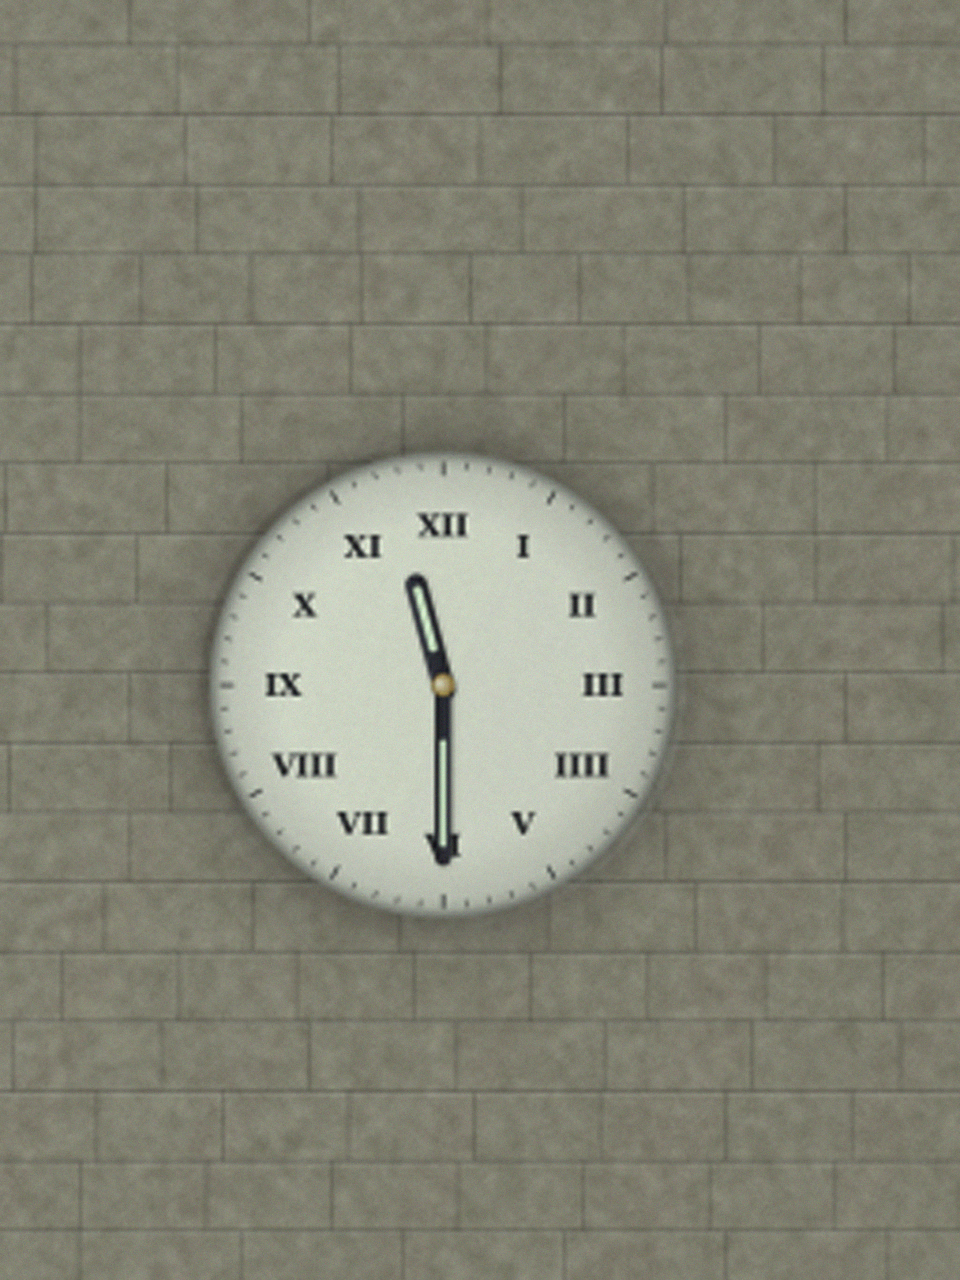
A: 11:30
